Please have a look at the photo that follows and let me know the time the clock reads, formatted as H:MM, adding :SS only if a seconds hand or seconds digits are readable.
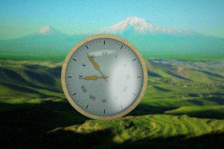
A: 8:54
